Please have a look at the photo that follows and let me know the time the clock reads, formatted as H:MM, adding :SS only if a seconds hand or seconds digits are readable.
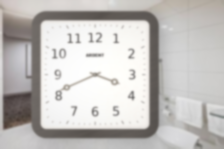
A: 3:41
